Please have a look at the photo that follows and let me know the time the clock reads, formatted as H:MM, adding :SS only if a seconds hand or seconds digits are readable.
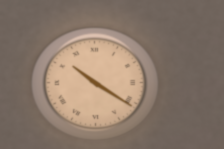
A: 10:21
